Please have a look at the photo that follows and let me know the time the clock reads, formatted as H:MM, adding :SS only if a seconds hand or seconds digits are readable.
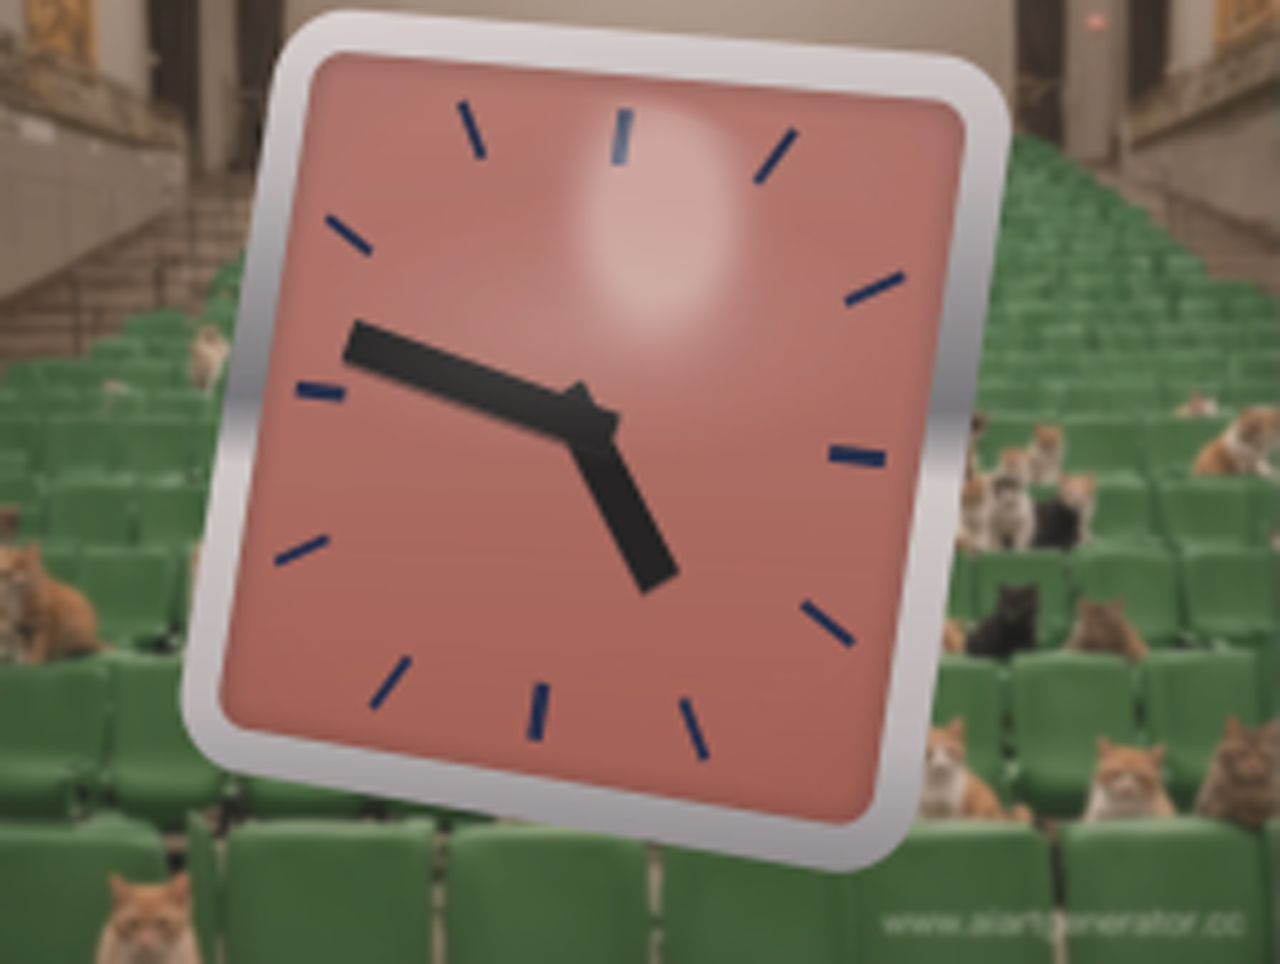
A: 4:47
